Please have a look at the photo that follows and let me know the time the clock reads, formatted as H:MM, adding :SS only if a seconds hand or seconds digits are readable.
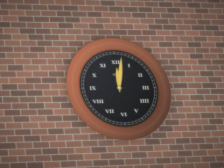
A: 12:02
